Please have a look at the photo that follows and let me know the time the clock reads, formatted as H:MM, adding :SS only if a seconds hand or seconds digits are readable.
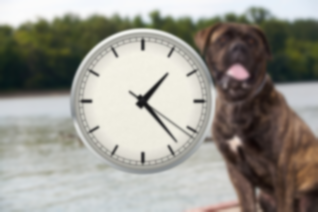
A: 1:23:21
